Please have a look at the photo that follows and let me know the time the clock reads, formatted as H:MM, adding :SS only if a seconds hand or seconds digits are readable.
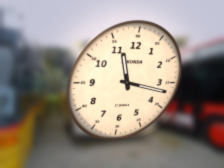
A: 11:17
